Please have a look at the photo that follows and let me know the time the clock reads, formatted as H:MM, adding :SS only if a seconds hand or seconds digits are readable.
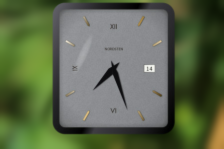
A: 7:27
